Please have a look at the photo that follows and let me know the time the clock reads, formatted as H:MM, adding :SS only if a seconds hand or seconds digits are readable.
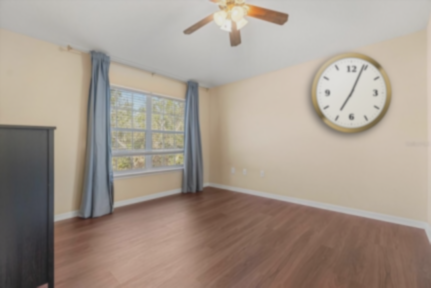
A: 7:04
